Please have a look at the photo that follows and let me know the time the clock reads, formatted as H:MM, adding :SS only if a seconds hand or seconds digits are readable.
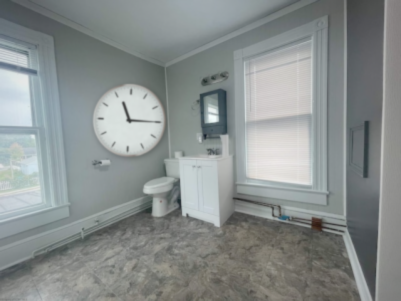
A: 11:15
